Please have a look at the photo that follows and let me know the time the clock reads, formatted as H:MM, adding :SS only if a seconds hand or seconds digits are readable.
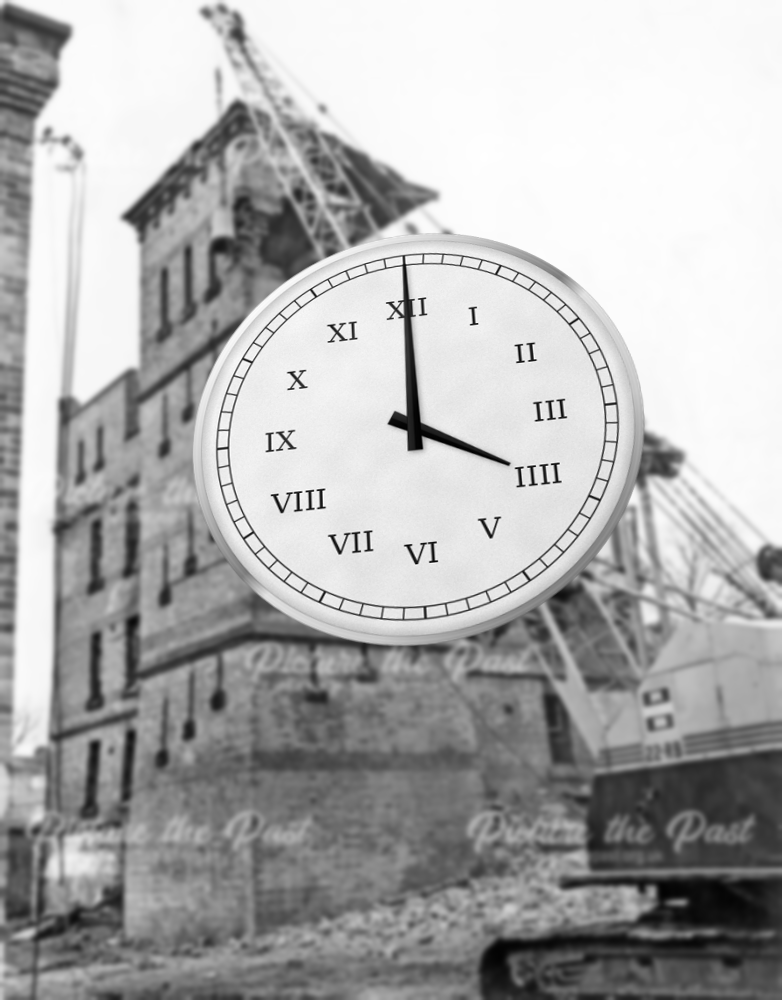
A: 4:00
